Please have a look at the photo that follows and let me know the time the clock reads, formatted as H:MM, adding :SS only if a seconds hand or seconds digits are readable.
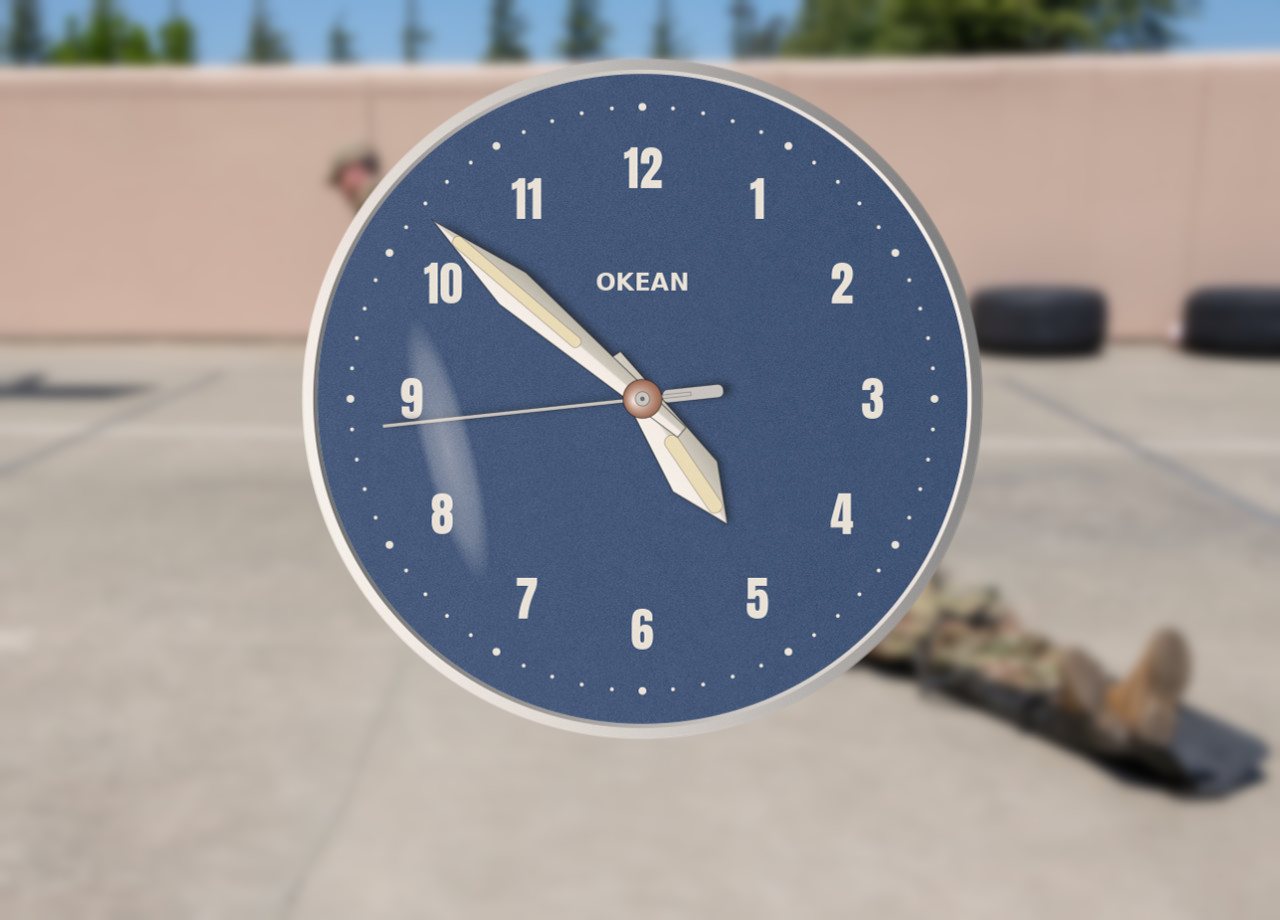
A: 4:51:44
